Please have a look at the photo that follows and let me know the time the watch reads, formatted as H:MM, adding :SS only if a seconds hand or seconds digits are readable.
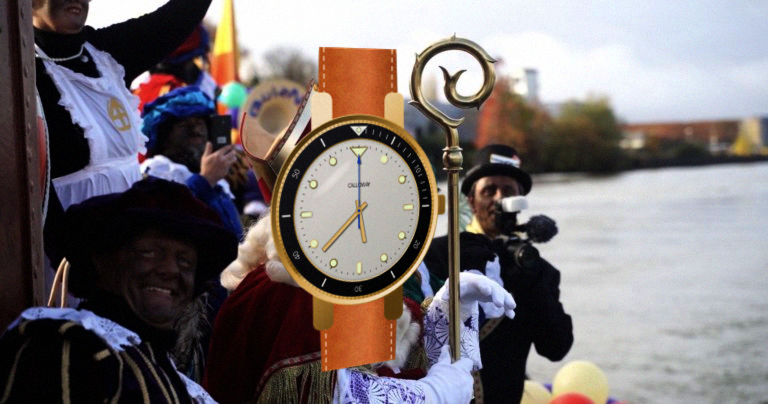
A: 5:38:00
